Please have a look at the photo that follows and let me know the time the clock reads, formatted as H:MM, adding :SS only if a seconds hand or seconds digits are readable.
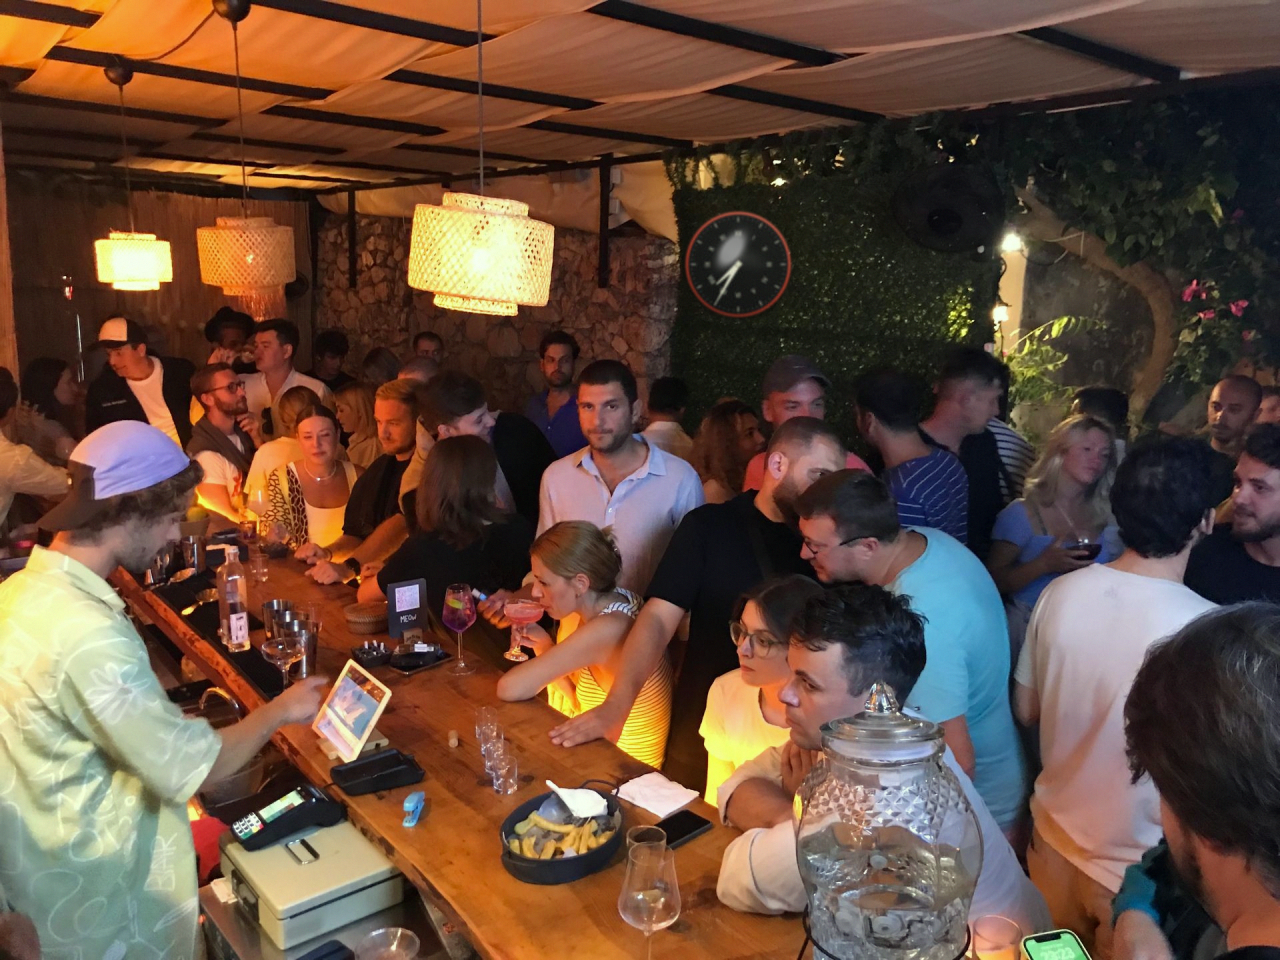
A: 7:35
